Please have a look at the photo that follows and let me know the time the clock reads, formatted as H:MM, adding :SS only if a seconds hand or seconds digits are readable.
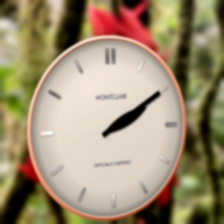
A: 2:10
